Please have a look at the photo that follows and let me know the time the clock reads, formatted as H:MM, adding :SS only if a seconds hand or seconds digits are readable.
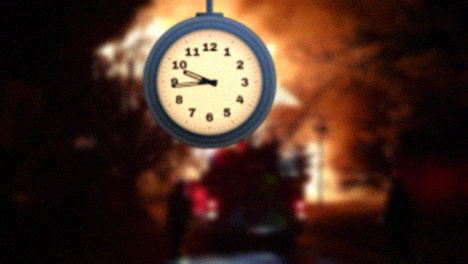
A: 9:44
